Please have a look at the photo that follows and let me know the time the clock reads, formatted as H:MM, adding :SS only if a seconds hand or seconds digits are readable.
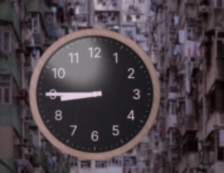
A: 8:45
